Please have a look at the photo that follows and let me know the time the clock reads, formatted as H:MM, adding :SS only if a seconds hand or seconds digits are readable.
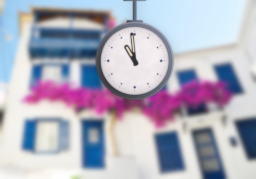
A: 10:59
